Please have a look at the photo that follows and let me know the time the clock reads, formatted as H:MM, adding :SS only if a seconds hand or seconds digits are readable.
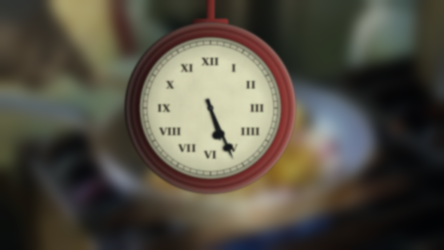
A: 5:26
